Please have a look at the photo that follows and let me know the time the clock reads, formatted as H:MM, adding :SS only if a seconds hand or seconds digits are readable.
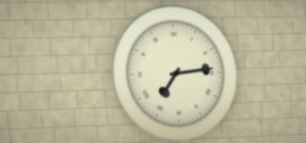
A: 7:14
